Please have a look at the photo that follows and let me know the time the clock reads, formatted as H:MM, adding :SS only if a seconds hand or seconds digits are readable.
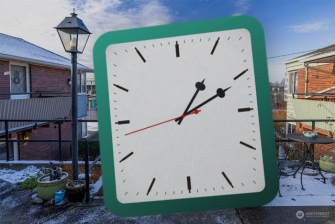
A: 1:10:43
